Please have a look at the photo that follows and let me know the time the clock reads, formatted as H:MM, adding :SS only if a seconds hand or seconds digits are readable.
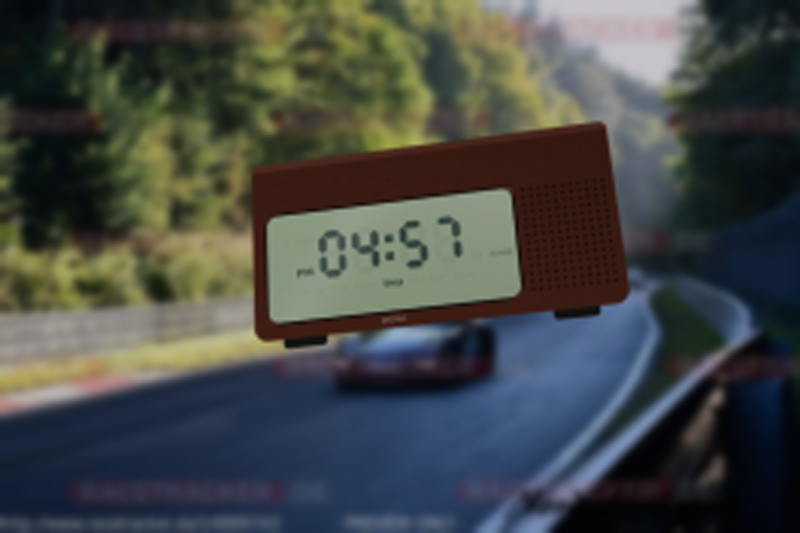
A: 4:57
